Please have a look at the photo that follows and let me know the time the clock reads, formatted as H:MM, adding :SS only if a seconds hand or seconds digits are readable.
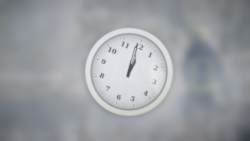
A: 11:59
